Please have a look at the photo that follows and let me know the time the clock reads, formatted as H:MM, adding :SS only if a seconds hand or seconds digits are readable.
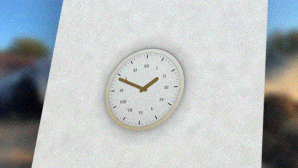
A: 1:49
